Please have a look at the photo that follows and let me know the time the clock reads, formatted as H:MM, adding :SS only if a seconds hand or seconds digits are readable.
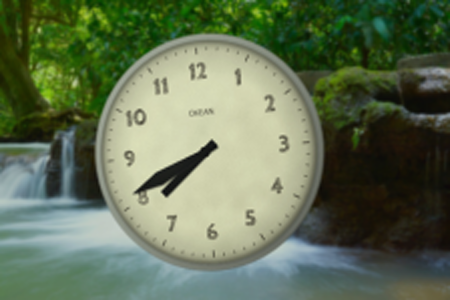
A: 7:41
